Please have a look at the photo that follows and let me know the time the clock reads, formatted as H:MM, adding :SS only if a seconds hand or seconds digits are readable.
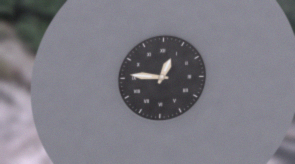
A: 12:46
